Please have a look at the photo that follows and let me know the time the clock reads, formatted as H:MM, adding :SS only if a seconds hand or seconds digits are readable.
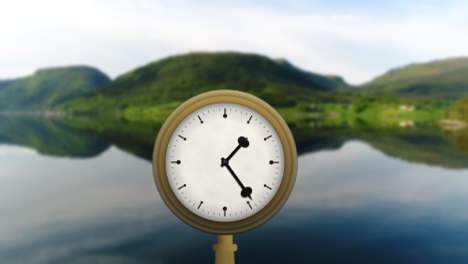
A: 1:24
